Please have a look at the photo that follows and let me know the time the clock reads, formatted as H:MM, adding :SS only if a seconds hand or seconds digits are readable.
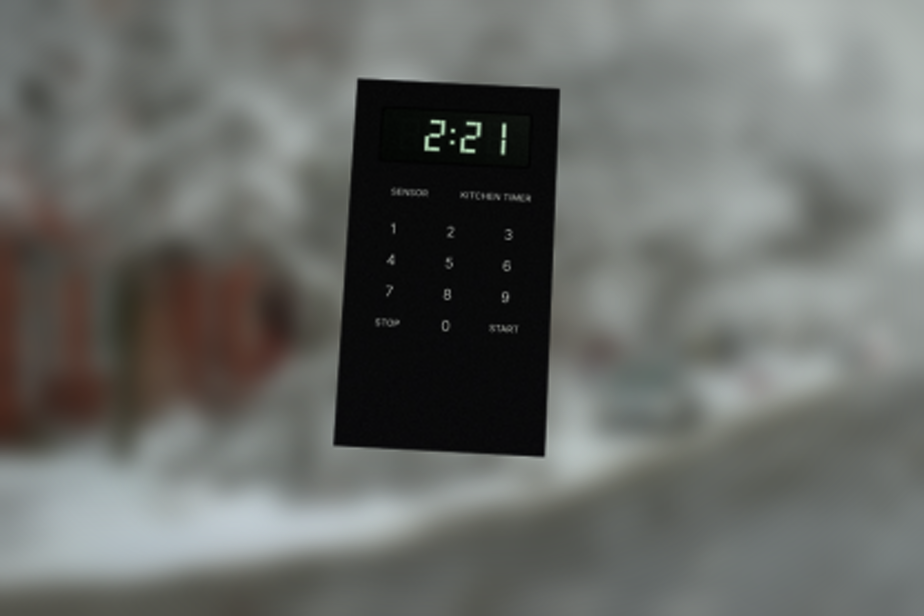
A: 2:21
